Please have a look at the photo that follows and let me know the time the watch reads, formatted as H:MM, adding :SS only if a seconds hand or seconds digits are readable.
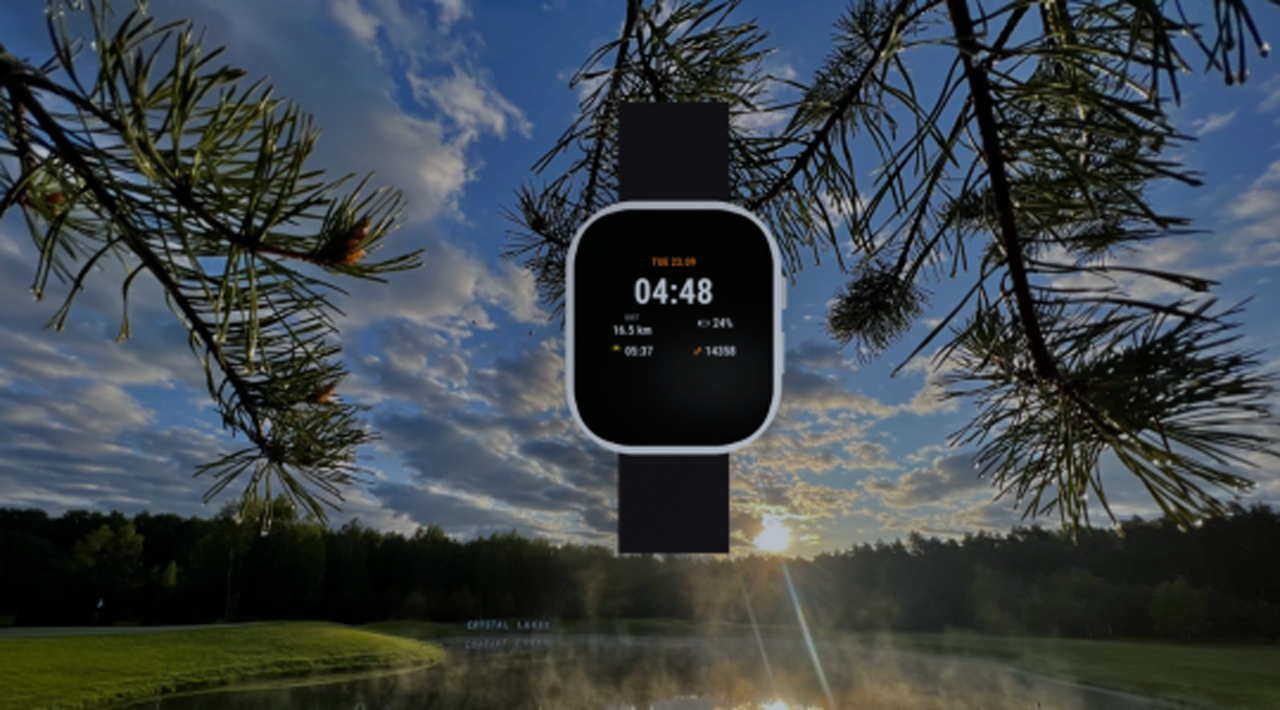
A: 4:48
